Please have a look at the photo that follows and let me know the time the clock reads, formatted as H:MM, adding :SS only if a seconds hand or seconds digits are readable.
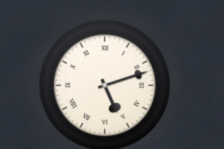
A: 5:12
